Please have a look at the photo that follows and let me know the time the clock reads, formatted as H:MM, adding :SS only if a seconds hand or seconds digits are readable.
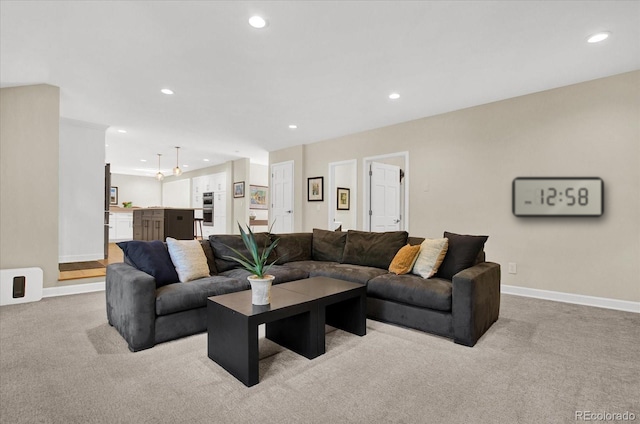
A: 12:58
